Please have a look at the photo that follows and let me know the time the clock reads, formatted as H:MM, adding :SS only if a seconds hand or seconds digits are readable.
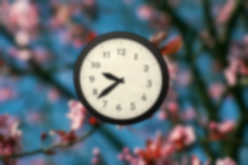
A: 9:38
